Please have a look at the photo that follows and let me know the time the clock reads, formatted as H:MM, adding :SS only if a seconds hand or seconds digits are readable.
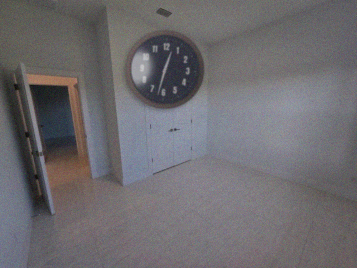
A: 12:32
